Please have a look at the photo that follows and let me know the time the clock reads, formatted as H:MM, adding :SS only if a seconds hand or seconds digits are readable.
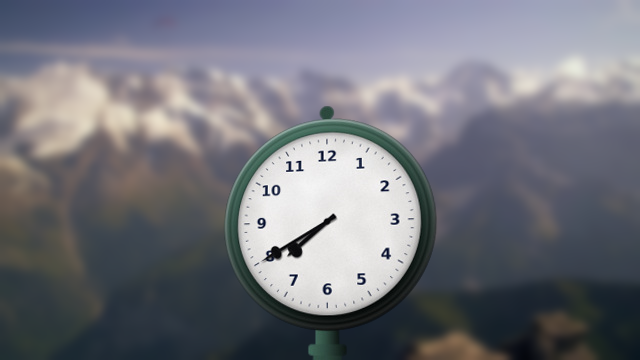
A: 7:40
